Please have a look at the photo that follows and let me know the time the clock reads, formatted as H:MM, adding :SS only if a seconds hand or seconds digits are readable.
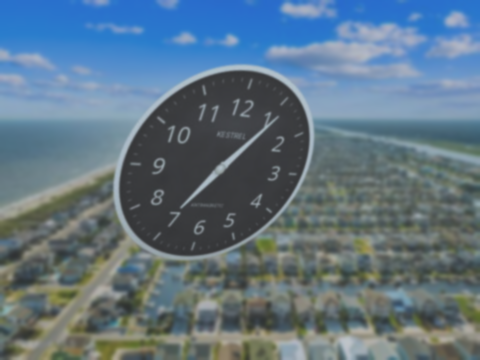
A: 7:06
